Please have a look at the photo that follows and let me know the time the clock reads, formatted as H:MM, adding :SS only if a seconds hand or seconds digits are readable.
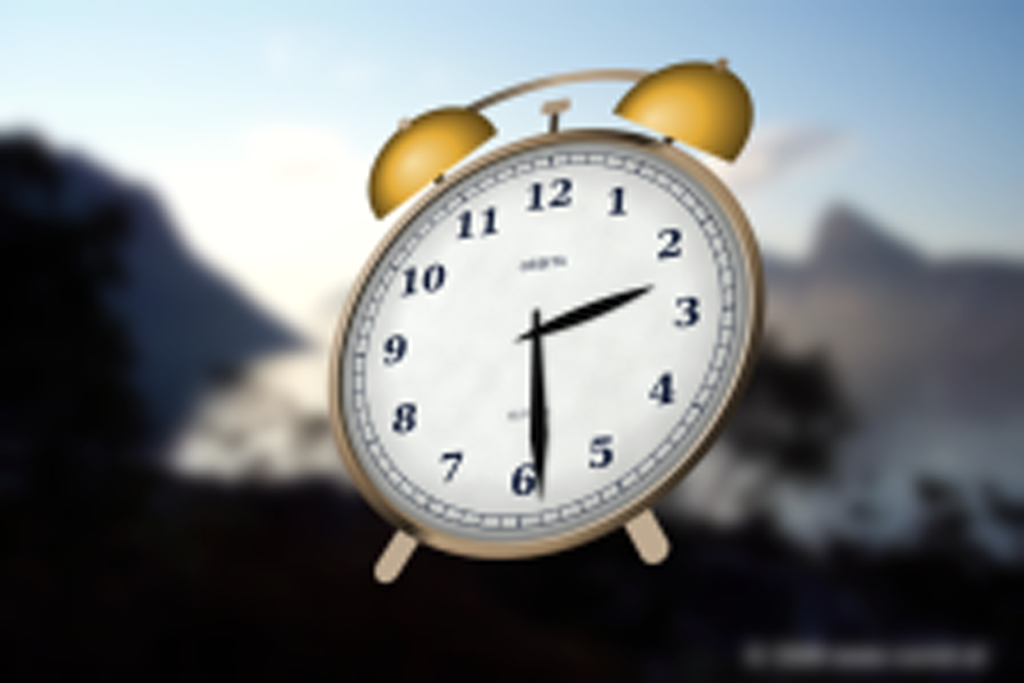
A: 2:29
